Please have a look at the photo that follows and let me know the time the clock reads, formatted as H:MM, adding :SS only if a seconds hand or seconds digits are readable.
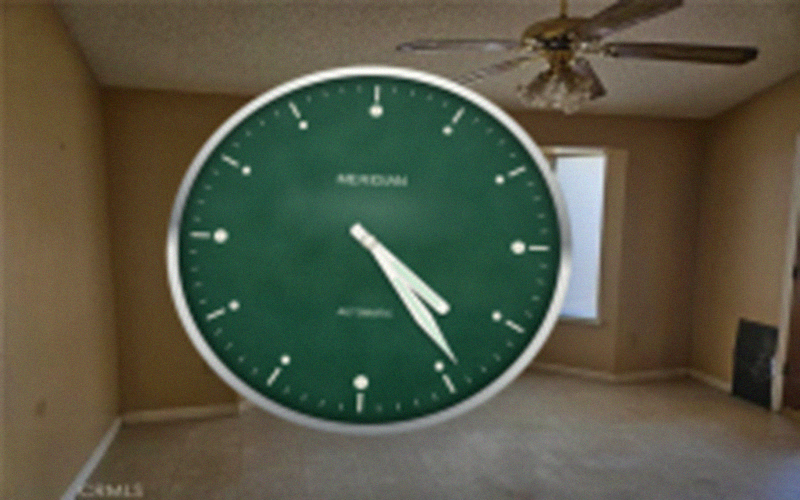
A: 4:24
